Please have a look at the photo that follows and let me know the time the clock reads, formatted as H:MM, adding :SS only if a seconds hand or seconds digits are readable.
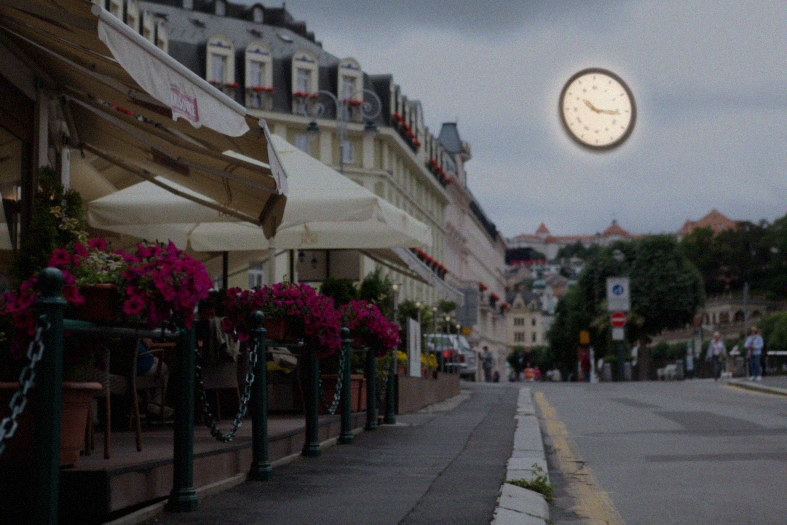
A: 10:16
